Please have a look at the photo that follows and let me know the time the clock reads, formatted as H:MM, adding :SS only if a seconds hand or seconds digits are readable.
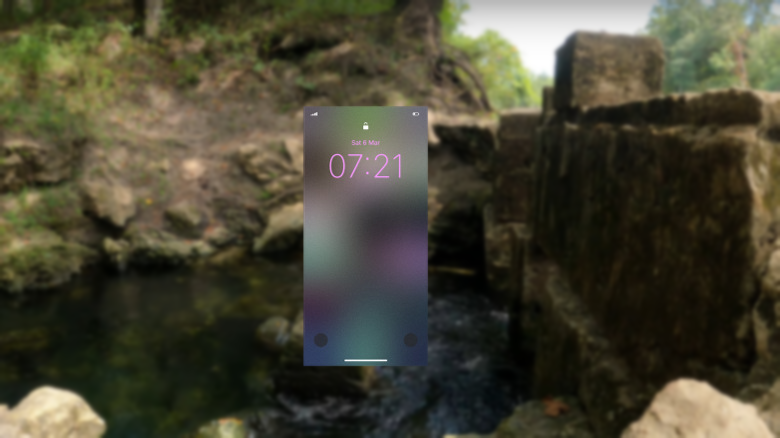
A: 7:21
